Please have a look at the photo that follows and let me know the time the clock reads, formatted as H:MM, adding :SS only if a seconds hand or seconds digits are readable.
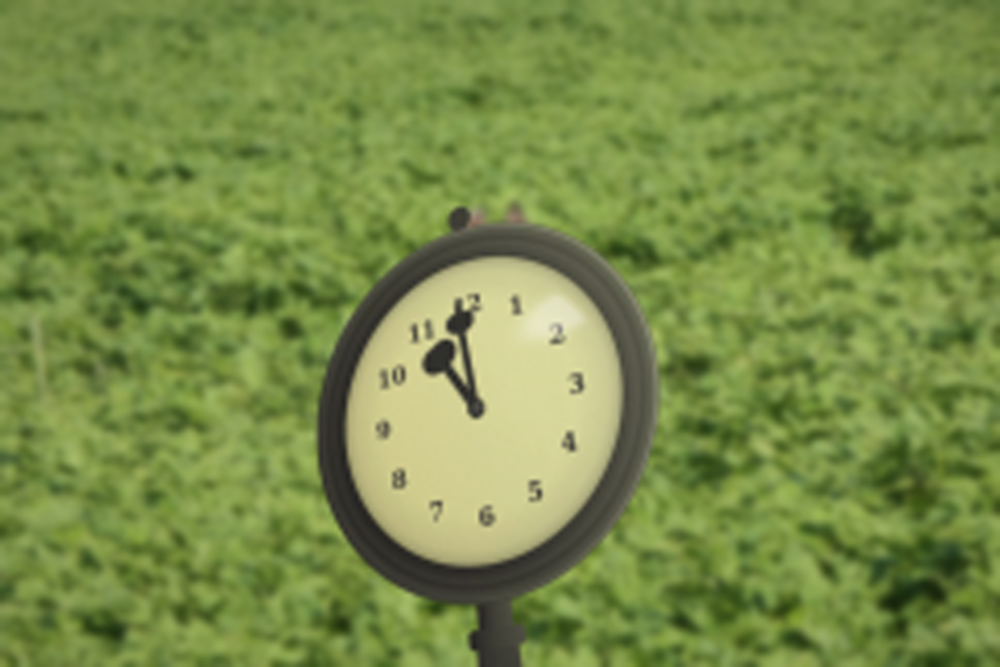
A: 10:59
